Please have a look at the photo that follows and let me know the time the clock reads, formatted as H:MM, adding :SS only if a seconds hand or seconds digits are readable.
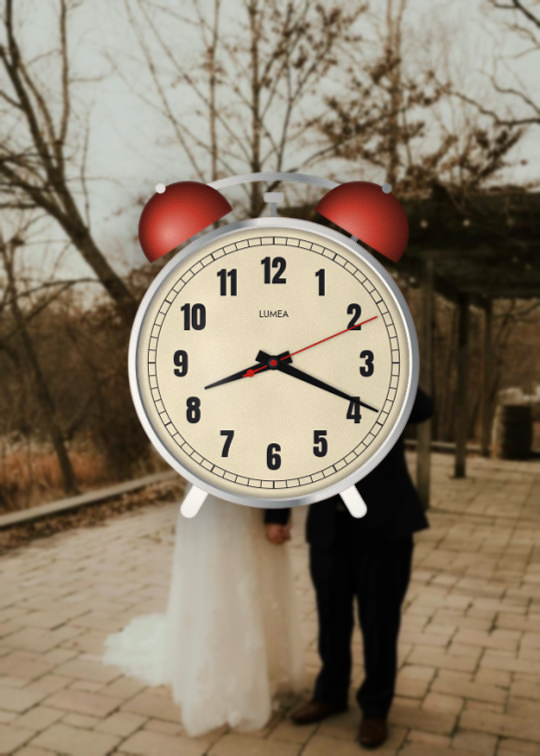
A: 8:19:11
